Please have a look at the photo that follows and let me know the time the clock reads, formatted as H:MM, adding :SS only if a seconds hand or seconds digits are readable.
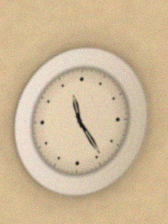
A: 11:24
